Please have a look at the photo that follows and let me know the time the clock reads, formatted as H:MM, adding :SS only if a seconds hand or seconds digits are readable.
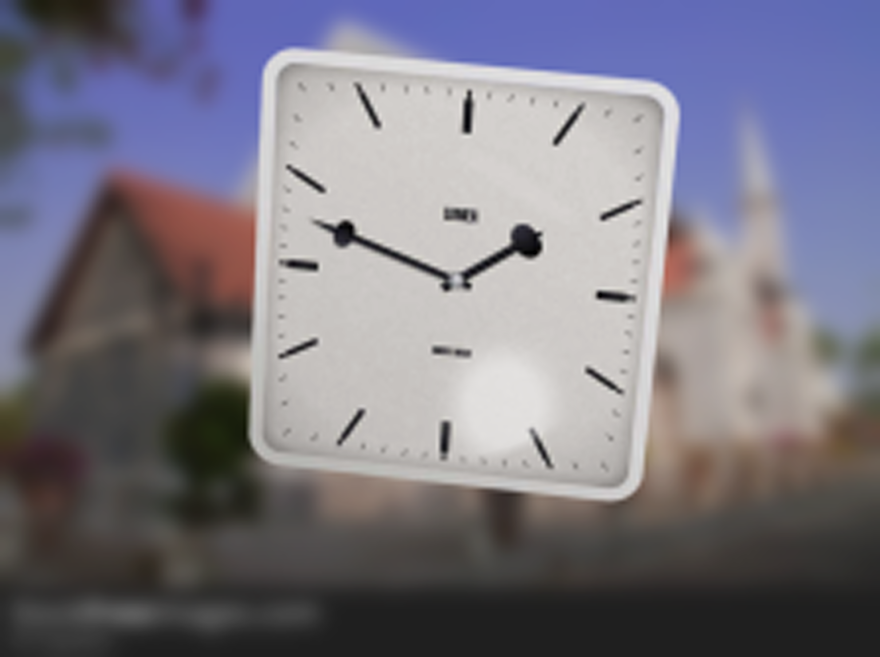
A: 1:48
